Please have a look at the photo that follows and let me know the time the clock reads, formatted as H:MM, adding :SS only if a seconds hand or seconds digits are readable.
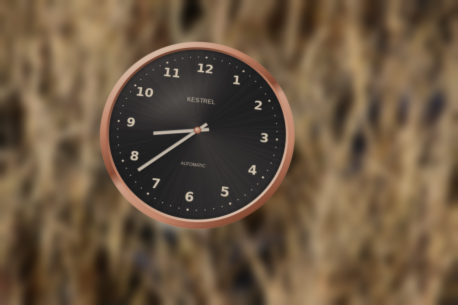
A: 8:38
